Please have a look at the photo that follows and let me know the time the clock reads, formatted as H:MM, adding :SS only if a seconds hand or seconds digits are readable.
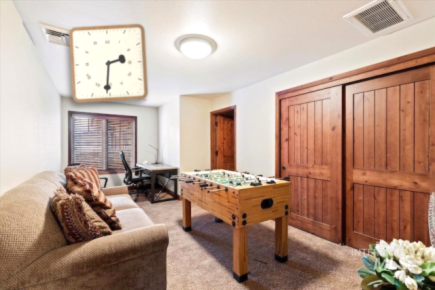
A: 2:31
